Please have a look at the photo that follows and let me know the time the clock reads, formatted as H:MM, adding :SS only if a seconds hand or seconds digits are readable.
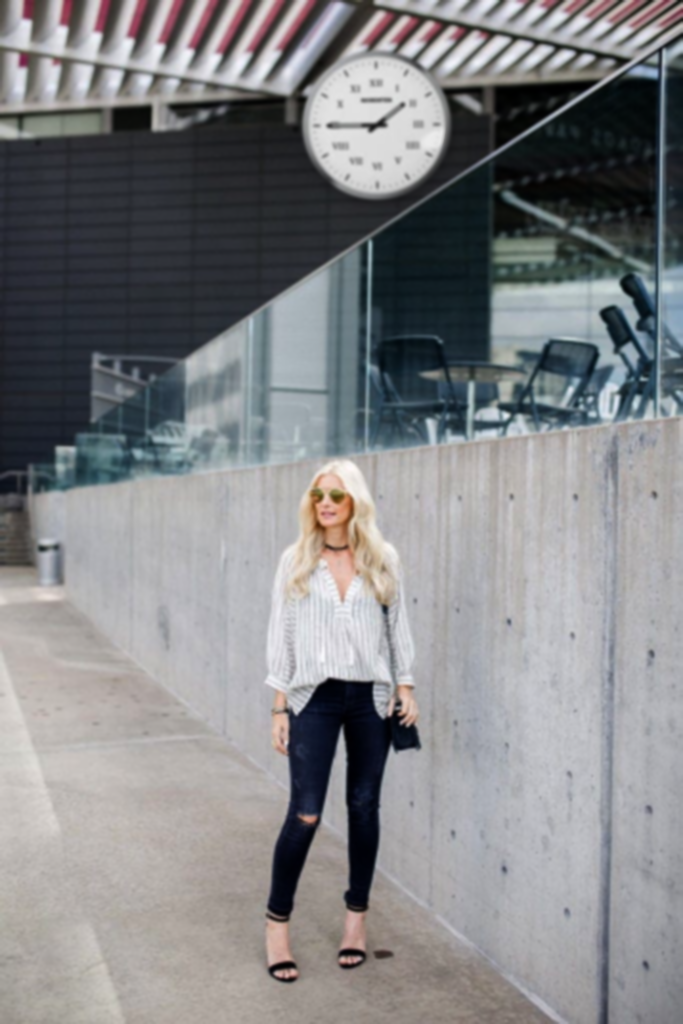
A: 1:45
